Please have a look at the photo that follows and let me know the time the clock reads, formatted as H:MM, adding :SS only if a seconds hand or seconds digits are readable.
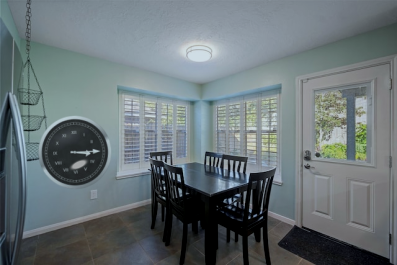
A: 3:15
